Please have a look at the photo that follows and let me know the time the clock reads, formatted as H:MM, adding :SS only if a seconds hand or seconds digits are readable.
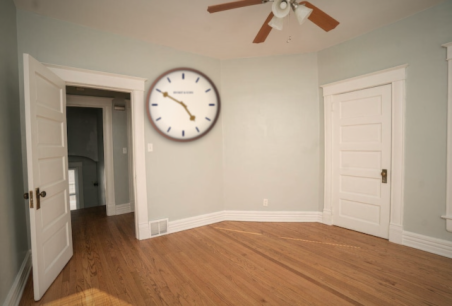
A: 4:50
